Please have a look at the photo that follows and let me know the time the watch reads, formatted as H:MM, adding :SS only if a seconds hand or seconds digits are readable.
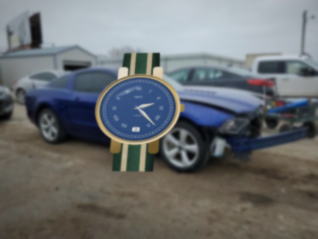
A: 2:23
